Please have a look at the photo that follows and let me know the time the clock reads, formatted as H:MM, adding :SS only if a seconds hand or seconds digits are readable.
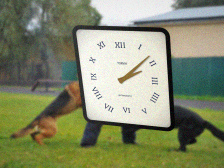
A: 2:08
